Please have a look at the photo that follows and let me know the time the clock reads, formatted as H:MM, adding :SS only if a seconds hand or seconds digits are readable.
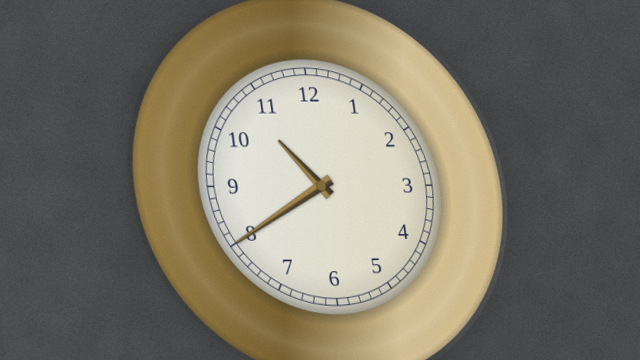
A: 10:40
